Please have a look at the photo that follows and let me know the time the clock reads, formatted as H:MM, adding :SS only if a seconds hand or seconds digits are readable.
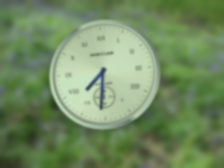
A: 7:31
